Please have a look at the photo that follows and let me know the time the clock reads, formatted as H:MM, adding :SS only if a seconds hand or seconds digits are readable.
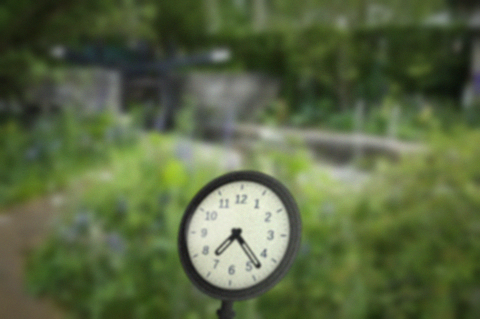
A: 7:23
